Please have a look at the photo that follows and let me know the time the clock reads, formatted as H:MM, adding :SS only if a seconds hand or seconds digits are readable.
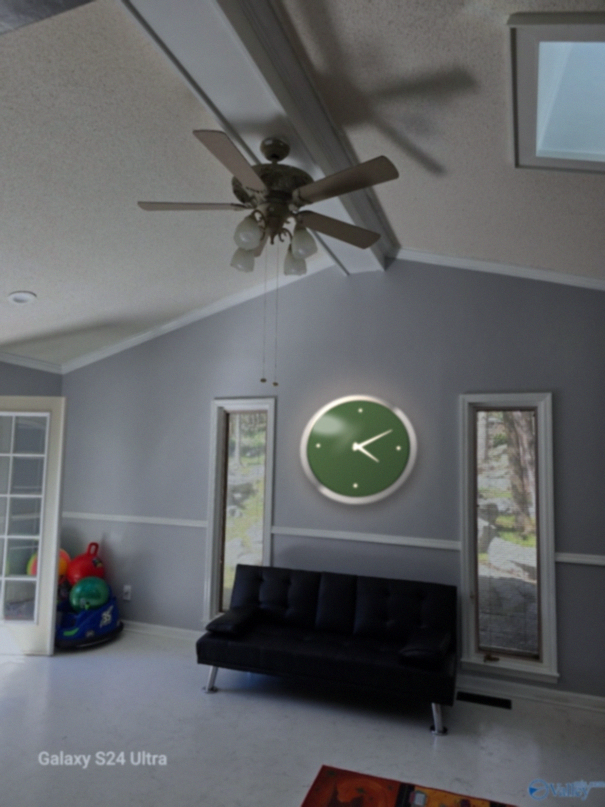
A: 4:10
